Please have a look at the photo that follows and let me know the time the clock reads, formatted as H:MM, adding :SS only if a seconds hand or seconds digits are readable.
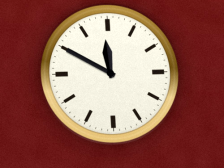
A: 11:50
